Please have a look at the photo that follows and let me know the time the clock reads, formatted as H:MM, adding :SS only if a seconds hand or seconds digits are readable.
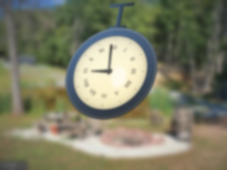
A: 8:59
